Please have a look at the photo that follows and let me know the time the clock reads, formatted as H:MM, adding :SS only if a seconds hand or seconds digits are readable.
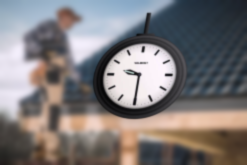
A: 9:30
